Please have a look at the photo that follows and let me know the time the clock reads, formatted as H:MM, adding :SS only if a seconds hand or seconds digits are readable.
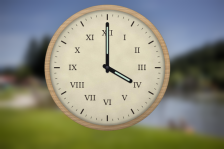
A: 4:00
